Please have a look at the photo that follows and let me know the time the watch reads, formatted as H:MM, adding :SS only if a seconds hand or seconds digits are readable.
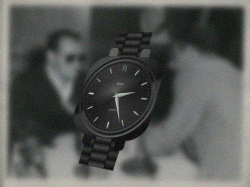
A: 2:26
